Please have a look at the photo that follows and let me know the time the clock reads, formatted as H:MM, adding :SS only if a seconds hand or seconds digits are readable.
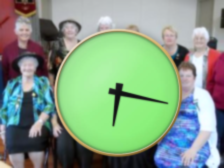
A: 6:17
